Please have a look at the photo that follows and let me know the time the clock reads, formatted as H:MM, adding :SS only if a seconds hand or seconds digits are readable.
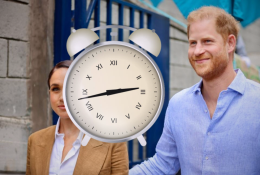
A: 2:43
